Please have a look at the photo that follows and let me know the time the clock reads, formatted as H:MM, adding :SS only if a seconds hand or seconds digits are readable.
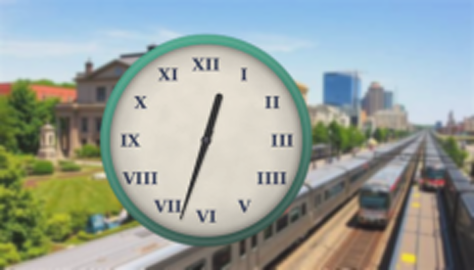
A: 12:33
